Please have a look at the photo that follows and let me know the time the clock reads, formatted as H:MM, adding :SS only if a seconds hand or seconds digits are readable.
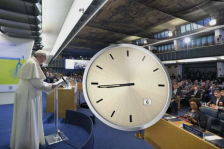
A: 8:44
